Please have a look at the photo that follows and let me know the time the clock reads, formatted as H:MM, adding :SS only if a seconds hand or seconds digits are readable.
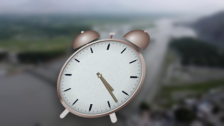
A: 4:23
